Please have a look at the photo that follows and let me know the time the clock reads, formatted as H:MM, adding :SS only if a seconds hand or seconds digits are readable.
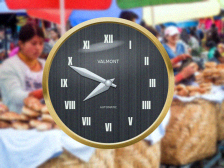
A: 7:49
